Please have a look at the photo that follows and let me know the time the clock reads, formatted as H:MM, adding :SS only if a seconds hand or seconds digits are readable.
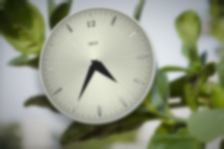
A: 4:35
